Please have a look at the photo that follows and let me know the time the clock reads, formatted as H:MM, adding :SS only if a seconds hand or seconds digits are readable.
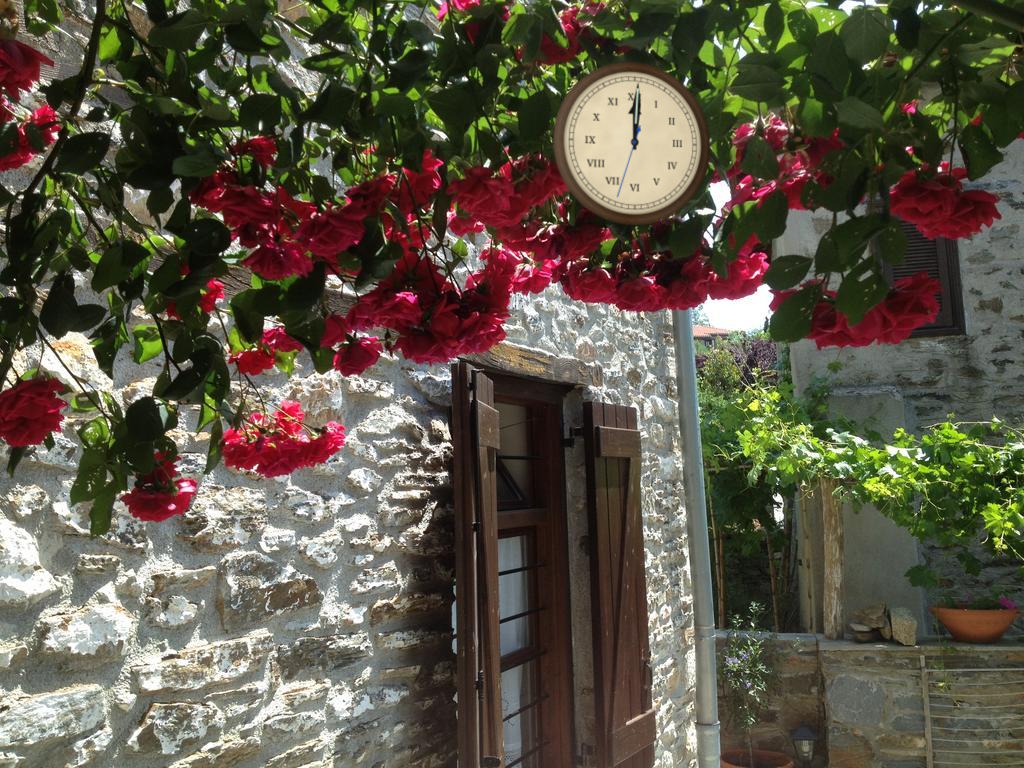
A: 12:00:33
